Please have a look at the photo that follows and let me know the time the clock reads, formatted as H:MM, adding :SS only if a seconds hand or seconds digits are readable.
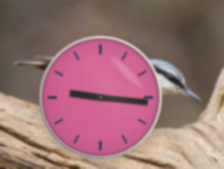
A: 9:16
